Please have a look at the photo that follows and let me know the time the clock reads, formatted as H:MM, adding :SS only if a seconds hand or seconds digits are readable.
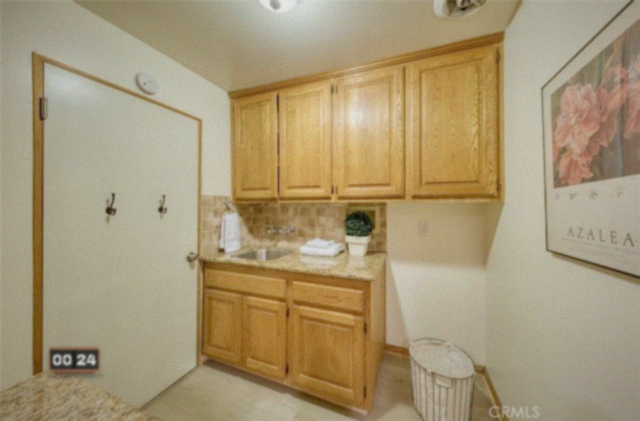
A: 0:24
